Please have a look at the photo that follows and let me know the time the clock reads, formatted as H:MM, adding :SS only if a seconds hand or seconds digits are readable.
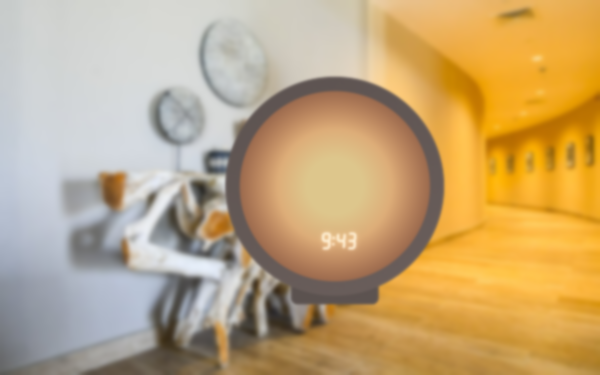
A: 9:43
